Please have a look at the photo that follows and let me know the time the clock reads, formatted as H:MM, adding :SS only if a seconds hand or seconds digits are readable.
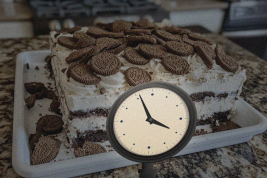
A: 3:56
